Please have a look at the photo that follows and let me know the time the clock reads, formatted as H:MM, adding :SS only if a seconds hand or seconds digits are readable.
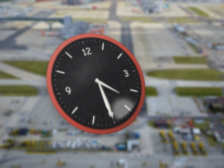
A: 4:30
